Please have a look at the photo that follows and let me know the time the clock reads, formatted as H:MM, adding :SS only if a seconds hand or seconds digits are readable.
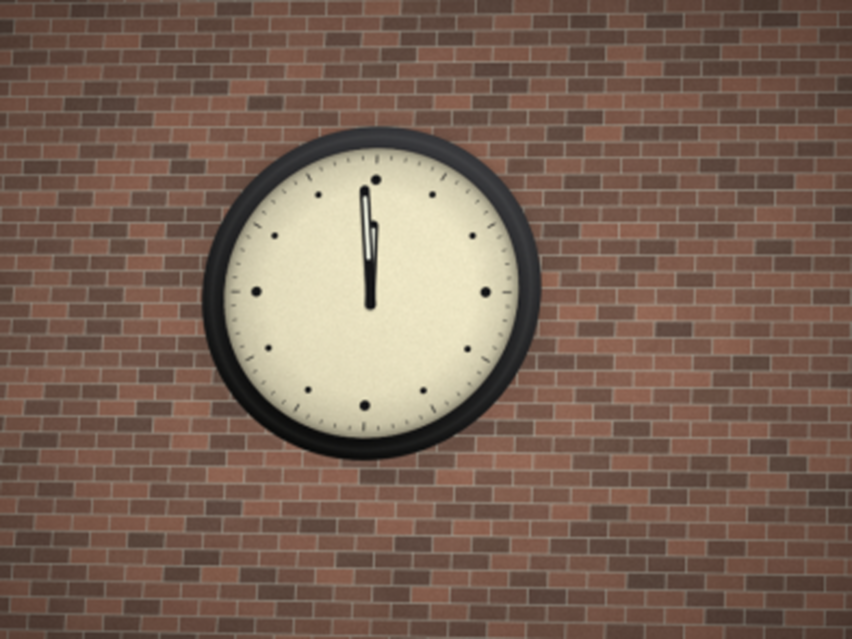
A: 11:59
